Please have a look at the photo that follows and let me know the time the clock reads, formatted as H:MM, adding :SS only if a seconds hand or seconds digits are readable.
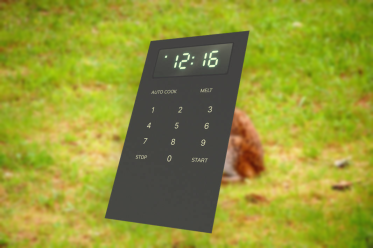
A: 12:16
